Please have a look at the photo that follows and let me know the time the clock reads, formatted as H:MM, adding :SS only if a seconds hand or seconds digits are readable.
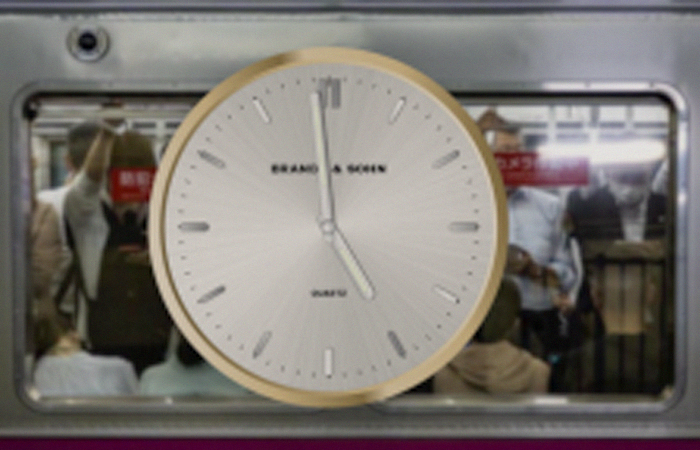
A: 4:59
